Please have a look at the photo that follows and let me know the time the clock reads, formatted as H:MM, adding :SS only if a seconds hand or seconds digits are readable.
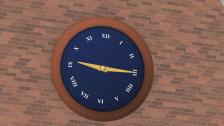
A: 9:15
